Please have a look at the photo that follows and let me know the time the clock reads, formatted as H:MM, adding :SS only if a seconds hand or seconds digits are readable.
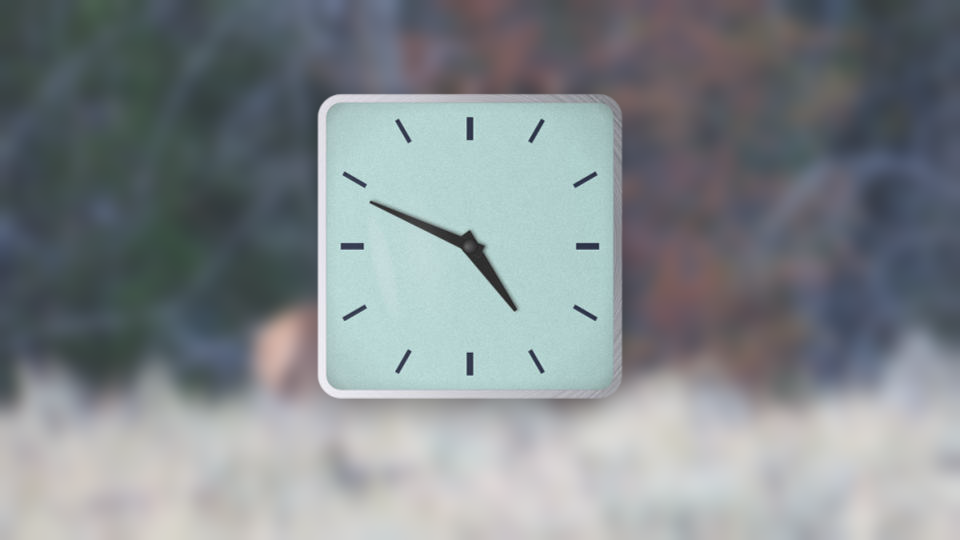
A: 4:49
